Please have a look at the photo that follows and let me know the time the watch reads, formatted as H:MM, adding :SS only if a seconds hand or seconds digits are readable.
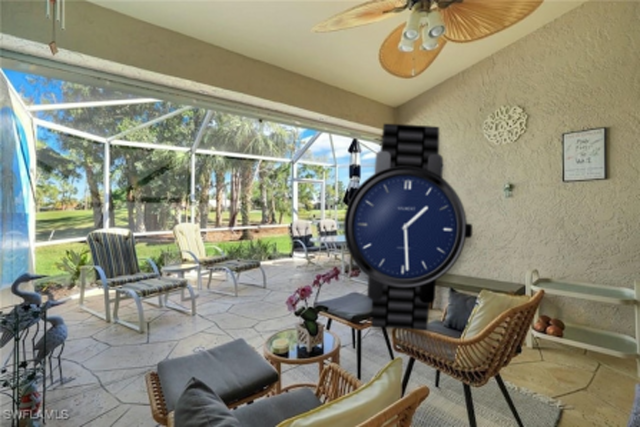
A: 1:29
